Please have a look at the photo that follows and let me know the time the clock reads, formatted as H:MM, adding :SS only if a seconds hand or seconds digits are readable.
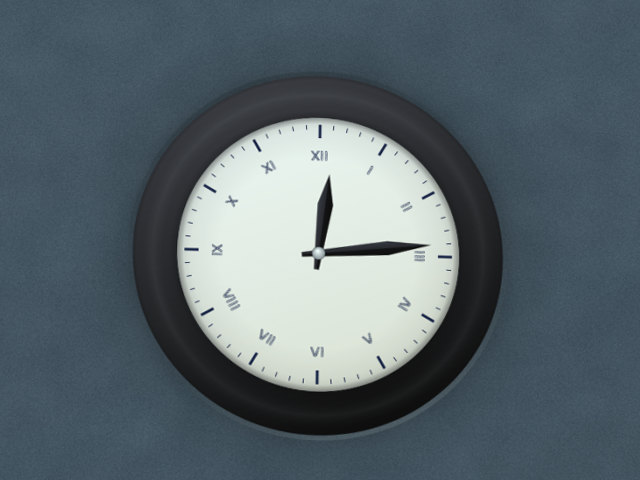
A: 12:14
